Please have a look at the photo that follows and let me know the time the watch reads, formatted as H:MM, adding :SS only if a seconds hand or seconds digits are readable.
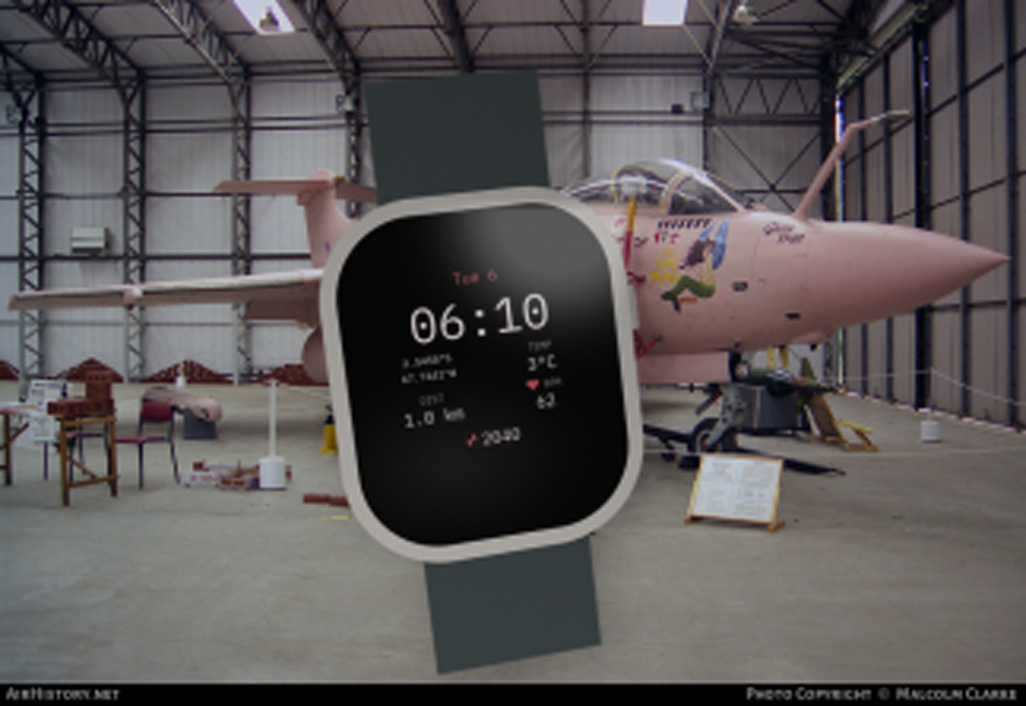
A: 6:10
